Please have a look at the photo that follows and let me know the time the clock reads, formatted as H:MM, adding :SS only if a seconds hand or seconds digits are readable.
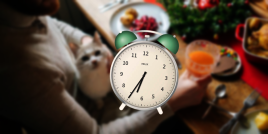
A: 6:35
